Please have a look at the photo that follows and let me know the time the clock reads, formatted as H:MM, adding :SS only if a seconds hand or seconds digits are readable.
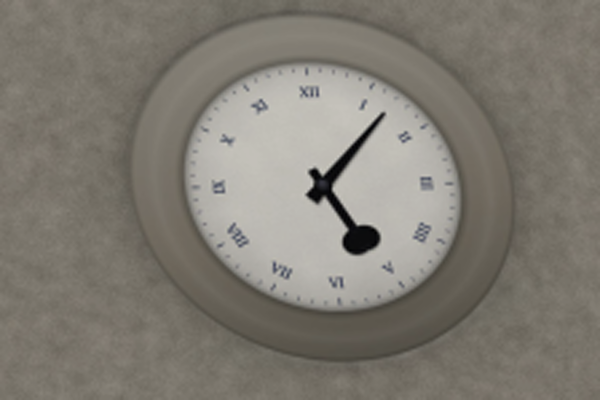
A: 5:07
